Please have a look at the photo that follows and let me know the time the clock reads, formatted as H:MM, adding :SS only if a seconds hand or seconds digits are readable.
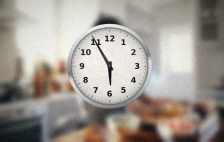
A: 5:55
